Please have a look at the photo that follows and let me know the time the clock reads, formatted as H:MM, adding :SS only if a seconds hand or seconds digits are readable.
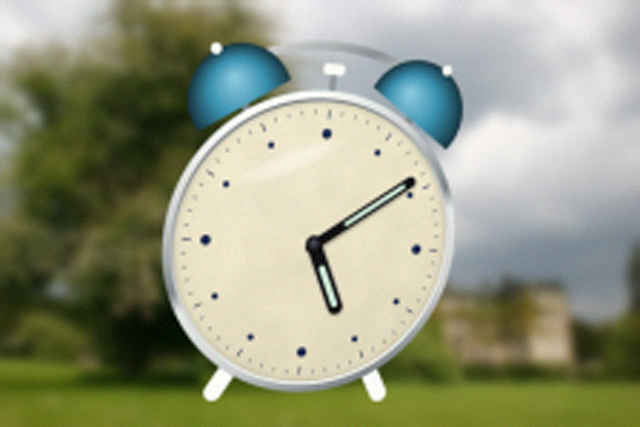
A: 5:09
